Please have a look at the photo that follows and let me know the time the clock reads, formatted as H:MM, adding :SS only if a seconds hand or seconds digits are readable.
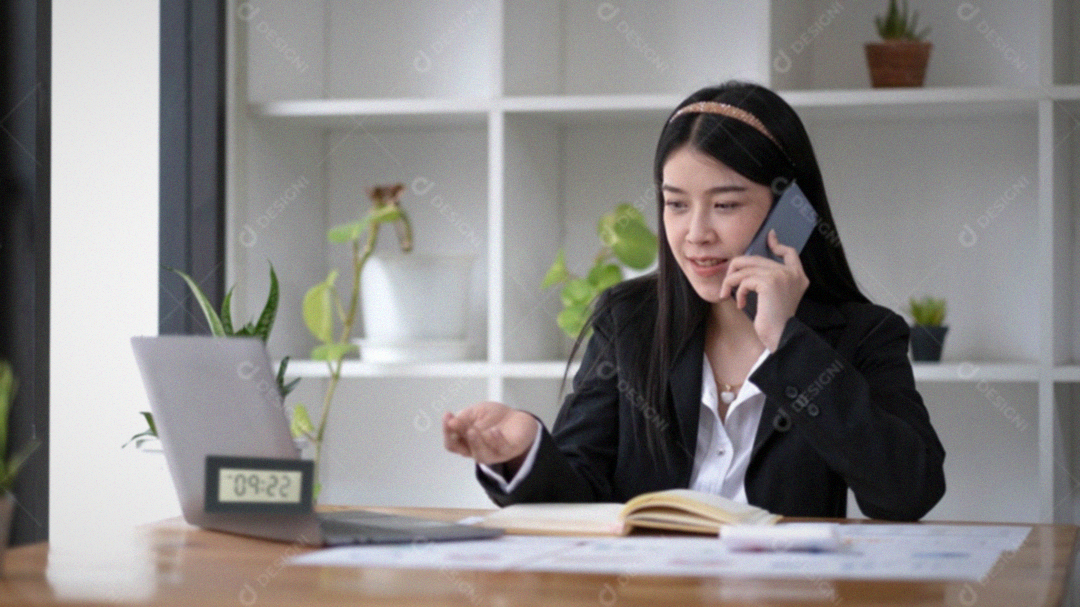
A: 9:22
